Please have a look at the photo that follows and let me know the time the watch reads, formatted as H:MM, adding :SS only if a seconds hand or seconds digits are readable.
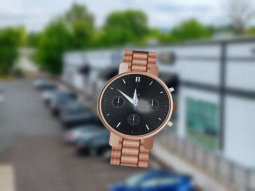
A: 11:51
